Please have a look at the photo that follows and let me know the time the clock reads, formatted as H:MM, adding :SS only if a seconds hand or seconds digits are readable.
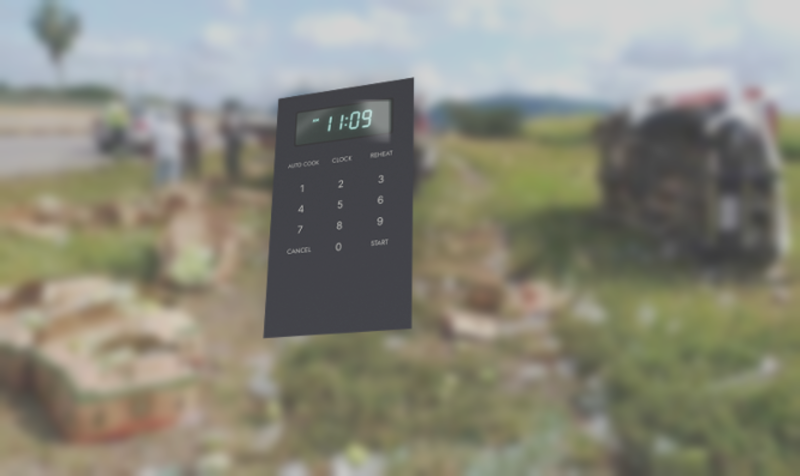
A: 11:09
